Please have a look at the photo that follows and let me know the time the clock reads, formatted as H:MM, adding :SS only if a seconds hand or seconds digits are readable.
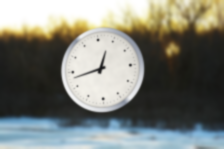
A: 12:43
